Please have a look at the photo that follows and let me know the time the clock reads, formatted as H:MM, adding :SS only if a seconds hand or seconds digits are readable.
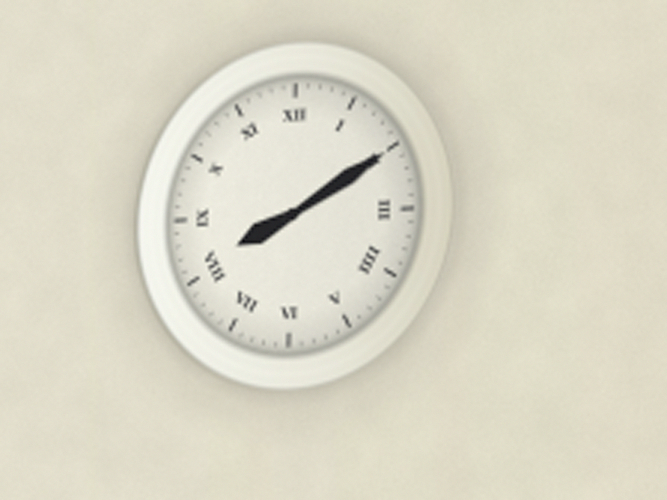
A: 8:10
